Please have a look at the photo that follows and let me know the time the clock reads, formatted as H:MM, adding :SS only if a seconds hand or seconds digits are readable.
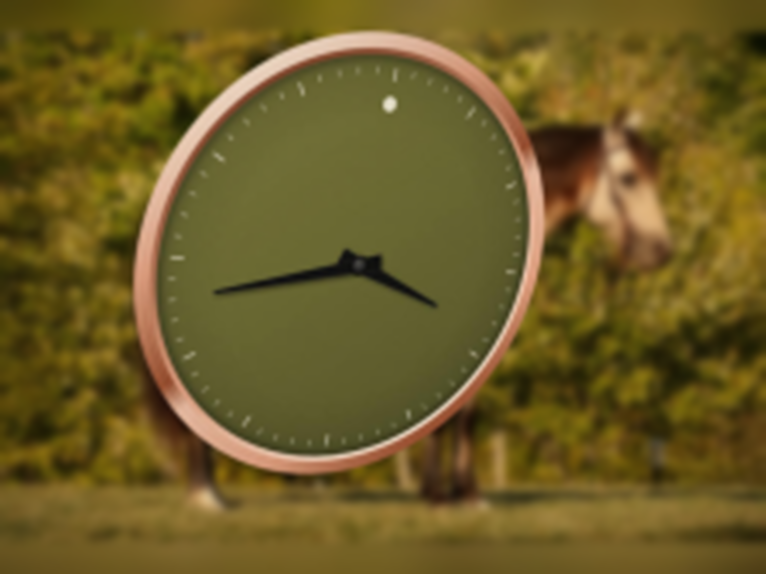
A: 3:43
